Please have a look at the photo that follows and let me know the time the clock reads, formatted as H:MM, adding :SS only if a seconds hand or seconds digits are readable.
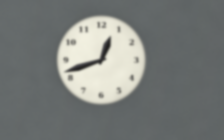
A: 12:42
